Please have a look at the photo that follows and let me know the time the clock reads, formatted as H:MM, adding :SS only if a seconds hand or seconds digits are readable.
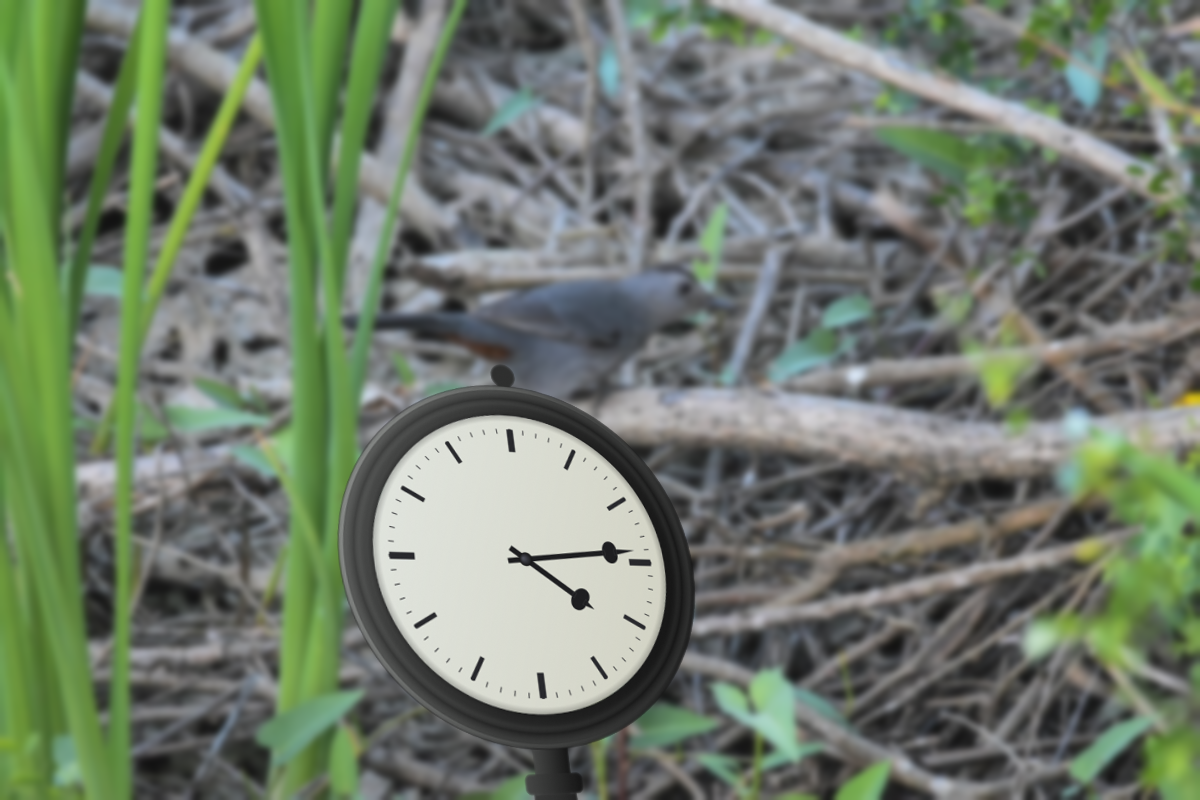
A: 4:14
